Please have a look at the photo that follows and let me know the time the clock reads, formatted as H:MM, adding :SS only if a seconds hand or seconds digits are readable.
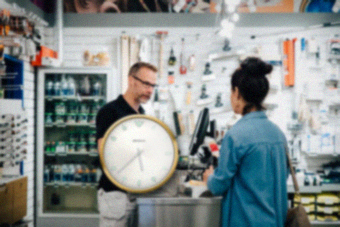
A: 5:38
